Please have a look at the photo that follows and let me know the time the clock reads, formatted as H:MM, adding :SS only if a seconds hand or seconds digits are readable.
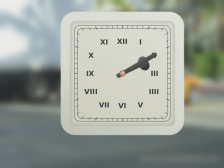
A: 2:10
